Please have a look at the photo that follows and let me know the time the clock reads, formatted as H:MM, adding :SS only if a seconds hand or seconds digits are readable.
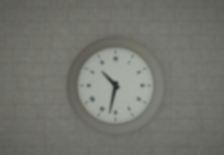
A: 10:32
